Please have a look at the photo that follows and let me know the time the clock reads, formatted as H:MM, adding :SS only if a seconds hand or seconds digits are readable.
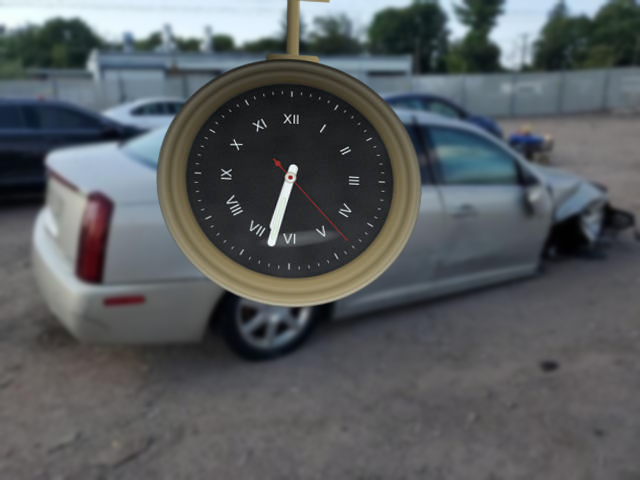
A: 6:32:23
